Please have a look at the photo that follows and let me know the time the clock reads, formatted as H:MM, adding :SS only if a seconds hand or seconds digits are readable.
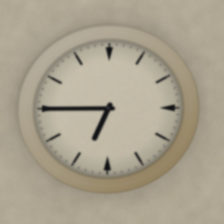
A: 6:45
